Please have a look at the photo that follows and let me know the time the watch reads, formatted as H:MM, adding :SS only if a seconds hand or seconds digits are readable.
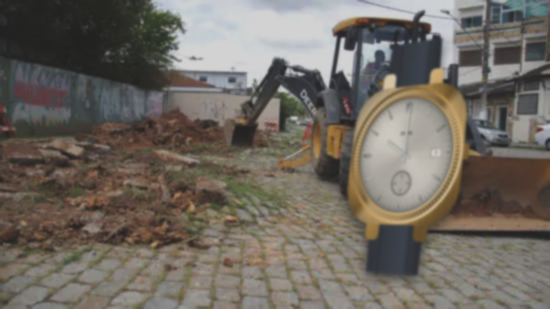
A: 10:00
